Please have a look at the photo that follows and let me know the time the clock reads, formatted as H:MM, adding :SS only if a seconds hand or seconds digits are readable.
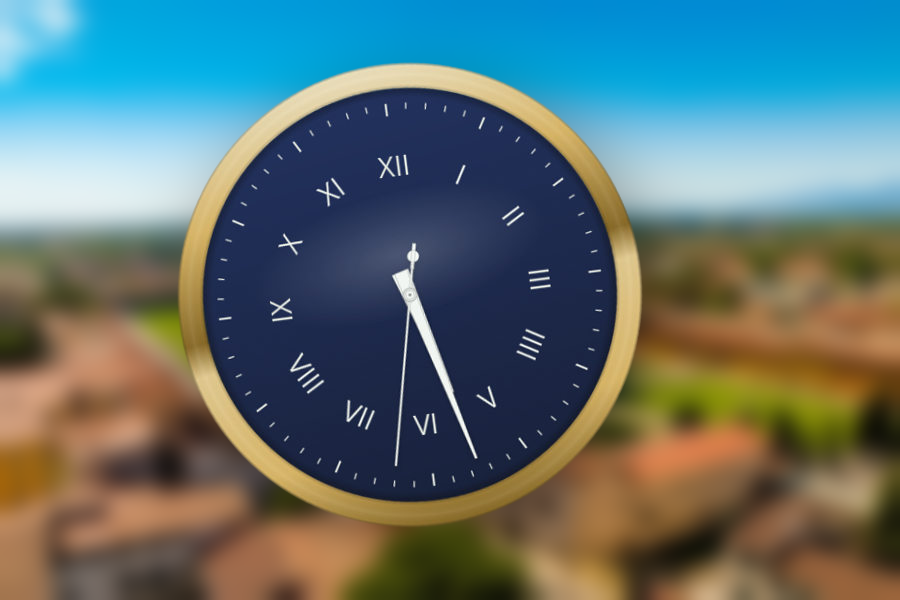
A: 5:27:32
